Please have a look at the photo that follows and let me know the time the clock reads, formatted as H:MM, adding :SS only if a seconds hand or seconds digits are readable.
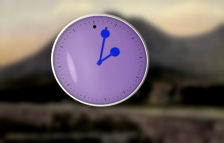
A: 2:03
